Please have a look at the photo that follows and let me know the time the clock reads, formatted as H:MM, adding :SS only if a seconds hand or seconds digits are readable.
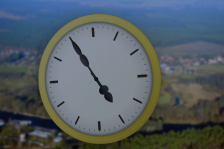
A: 4:55
